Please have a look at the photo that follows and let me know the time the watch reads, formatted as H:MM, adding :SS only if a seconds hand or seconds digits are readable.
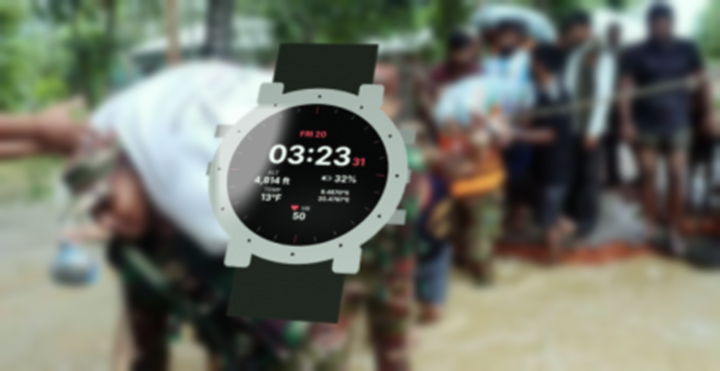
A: 3:23
